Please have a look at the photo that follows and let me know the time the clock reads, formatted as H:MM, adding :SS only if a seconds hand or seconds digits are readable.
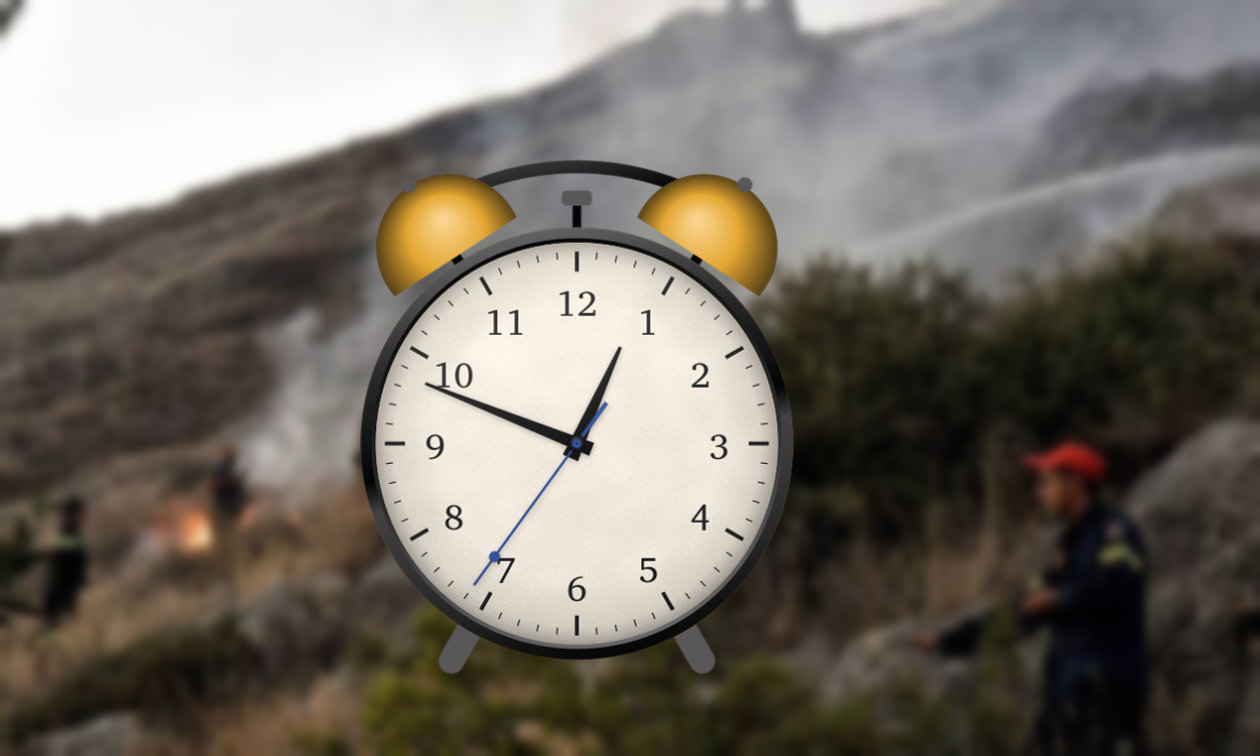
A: 12:48:36
